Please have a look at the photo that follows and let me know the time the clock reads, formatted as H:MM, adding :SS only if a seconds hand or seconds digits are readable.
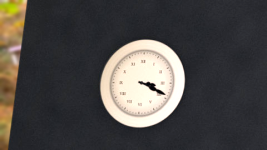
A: 3:19
